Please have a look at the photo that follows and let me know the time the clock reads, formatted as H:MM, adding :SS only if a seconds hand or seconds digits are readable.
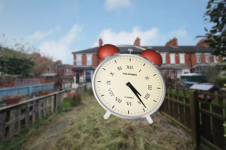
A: 4:24
